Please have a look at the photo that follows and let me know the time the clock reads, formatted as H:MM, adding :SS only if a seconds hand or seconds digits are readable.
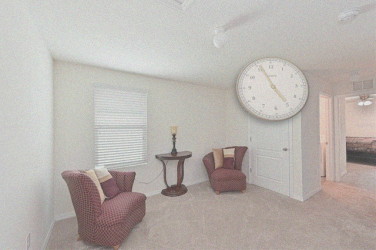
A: 4:56
